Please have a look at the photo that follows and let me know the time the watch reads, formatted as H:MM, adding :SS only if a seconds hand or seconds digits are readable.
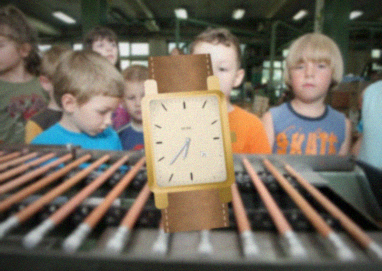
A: 6:37
